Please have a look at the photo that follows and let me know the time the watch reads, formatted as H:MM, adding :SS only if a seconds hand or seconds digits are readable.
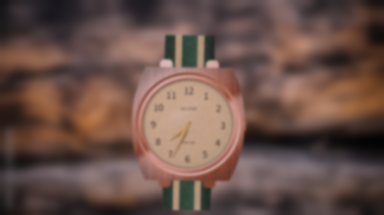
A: 7:34
